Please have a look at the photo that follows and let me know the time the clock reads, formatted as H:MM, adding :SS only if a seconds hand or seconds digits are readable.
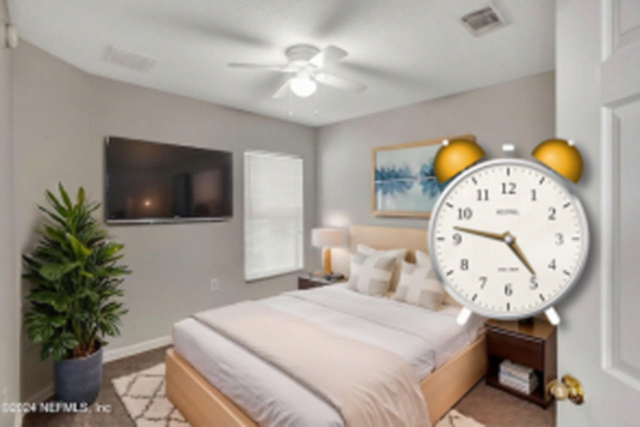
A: 4:47
